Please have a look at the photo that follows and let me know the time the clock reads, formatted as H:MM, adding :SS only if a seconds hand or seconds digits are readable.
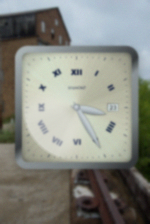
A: 3:25
